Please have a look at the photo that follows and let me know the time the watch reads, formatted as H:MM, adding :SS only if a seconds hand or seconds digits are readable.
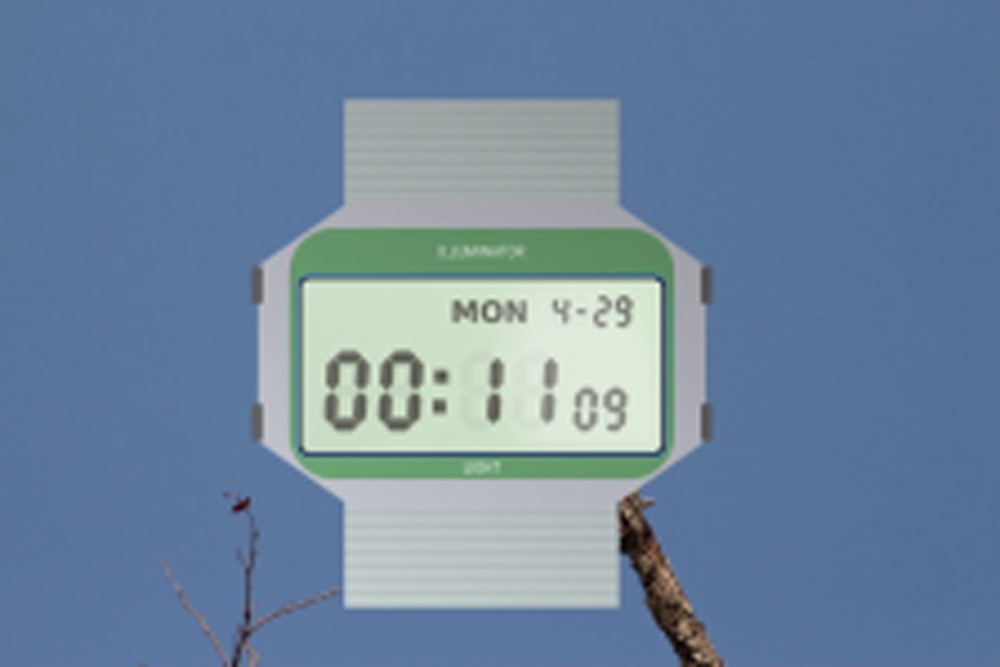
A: 0:11:09
